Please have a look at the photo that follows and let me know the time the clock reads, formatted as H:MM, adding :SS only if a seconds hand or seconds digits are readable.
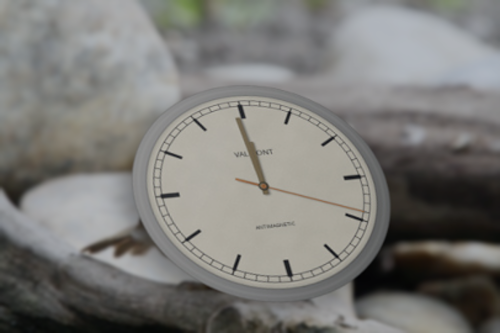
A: 11:59:19
